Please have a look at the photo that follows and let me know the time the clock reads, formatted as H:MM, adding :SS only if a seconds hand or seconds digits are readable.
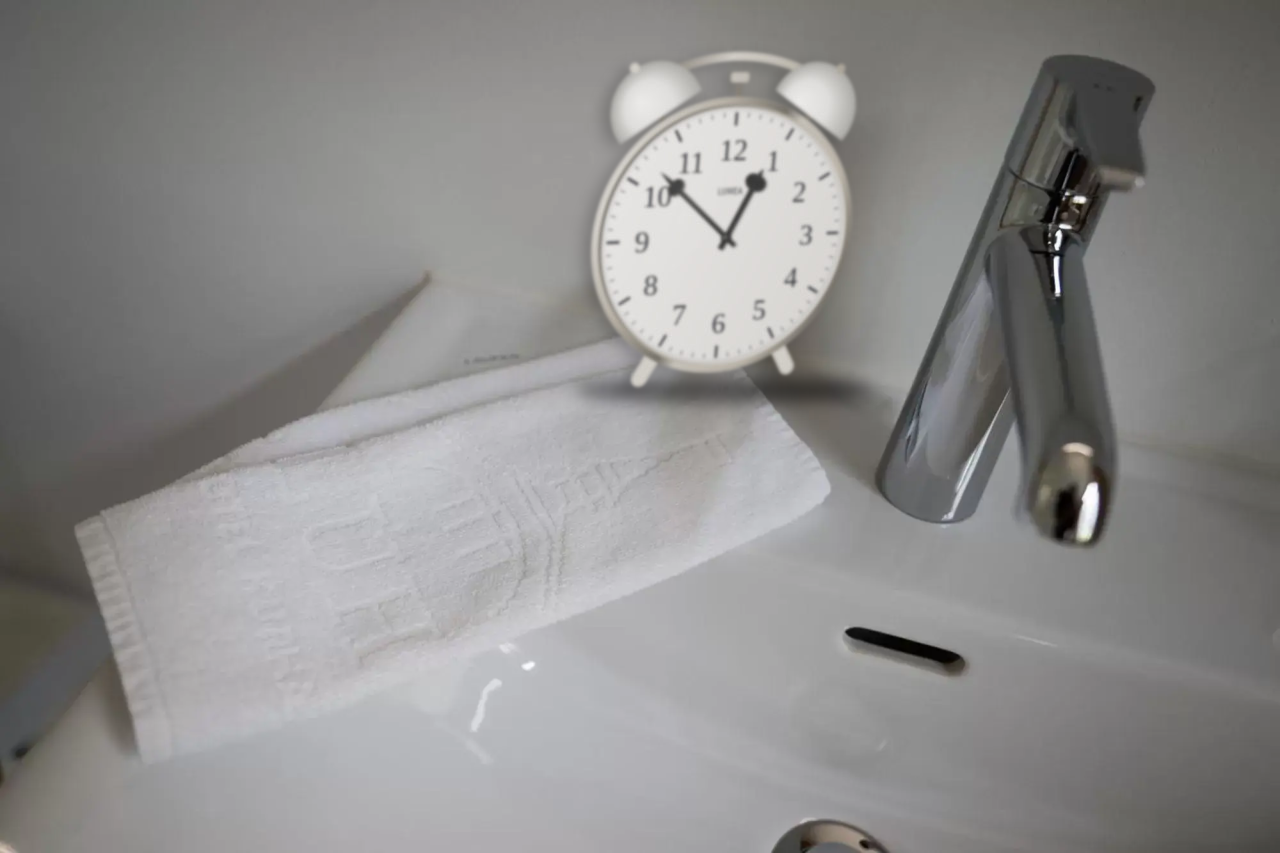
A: 12:52
